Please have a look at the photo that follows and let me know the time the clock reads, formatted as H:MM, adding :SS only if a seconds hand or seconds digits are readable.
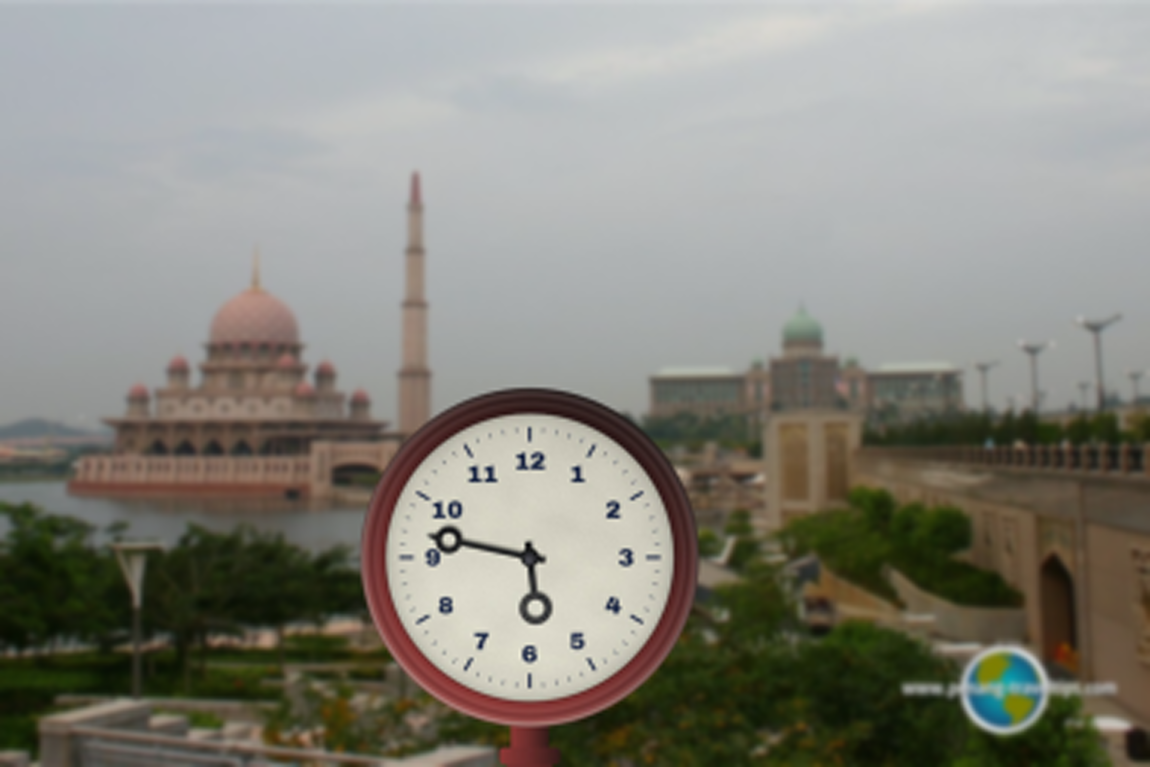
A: 5:47
